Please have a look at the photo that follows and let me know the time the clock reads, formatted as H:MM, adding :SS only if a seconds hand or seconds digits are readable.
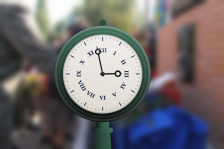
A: 2:58
